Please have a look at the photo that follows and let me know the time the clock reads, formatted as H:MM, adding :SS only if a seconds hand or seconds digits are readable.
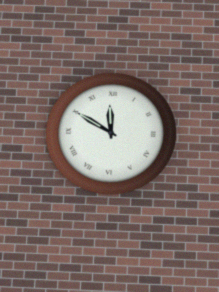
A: 11:50
